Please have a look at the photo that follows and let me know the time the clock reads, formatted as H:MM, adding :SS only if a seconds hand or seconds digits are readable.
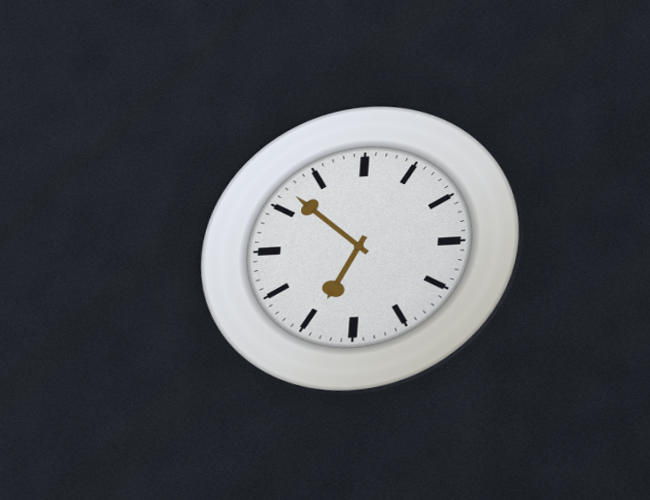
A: 6:52
